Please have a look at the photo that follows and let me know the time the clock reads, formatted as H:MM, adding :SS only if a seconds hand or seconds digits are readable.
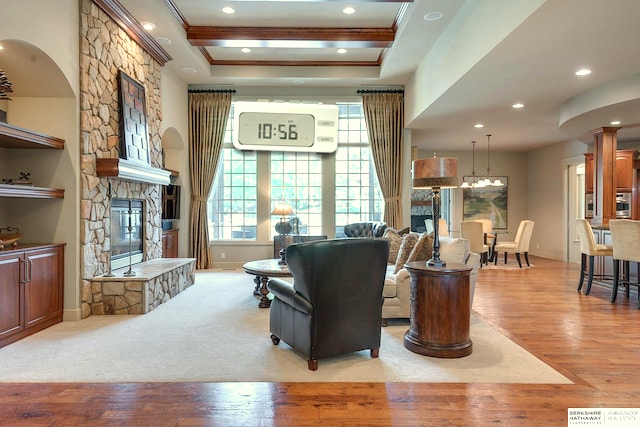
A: 10:56
